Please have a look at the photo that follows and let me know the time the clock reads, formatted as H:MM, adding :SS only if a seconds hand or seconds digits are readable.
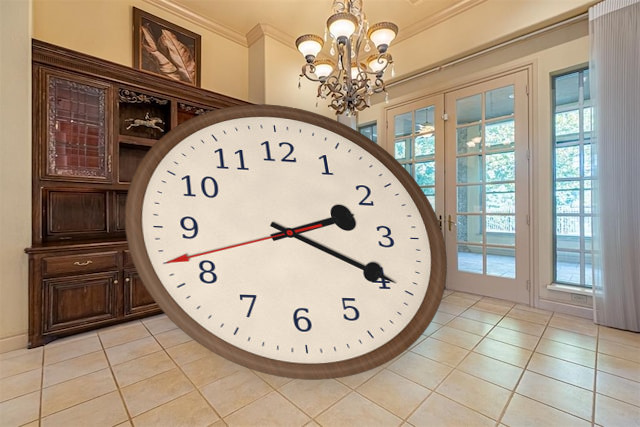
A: 2:19:42
